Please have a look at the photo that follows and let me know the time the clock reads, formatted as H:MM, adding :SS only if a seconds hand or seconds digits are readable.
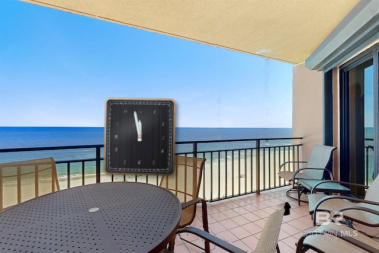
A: 11:58
